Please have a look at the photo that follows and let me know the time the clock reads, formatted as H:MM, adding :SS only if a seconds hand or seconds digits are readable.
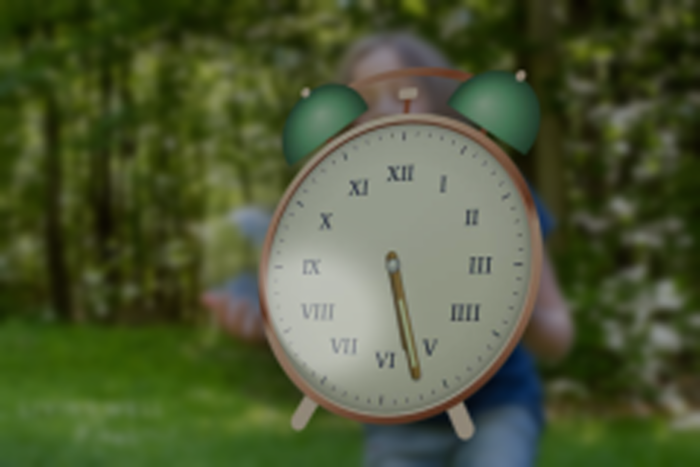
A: 5:27
